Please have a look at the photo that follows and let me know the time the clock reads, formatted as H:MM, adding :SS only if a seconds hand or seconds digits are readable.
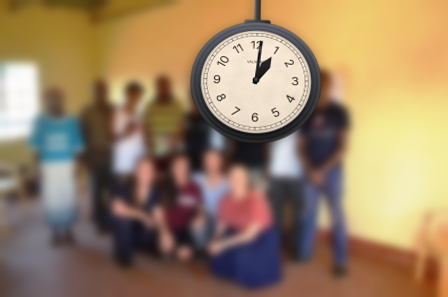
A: 1:01
